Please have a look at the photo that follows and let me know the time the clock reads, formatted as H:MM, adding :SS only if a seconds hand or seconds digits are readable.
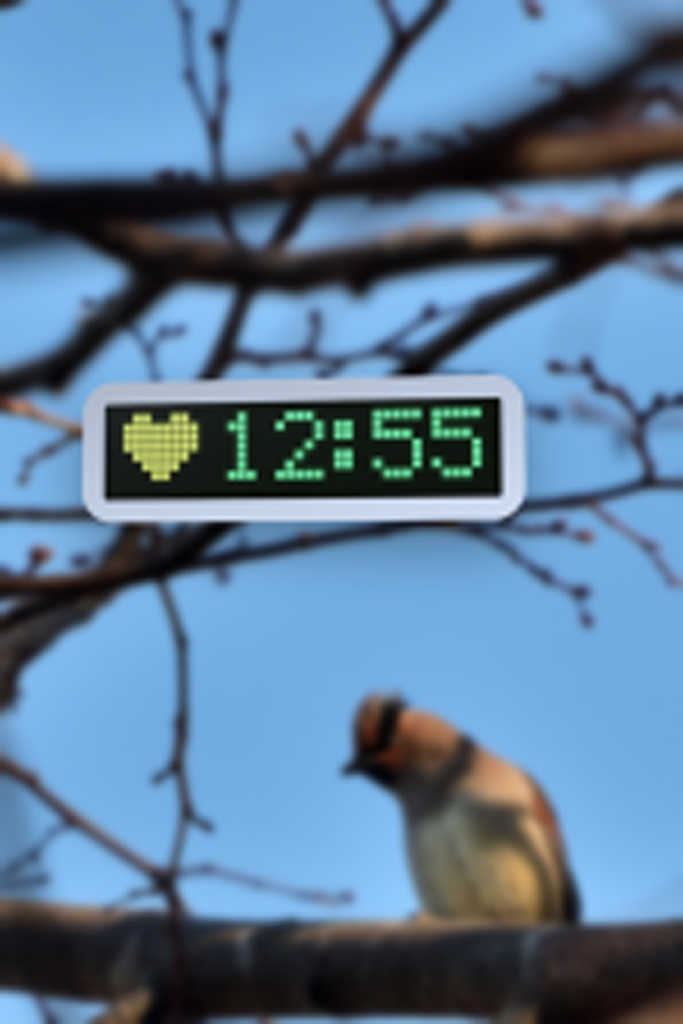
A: 12:55
